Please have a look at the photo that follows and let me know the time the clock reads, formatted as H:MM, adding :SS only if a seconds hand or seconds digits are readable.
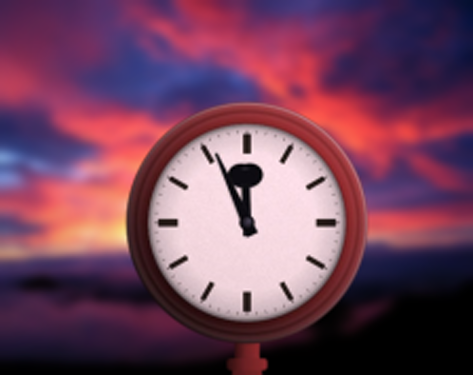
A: 11:56
